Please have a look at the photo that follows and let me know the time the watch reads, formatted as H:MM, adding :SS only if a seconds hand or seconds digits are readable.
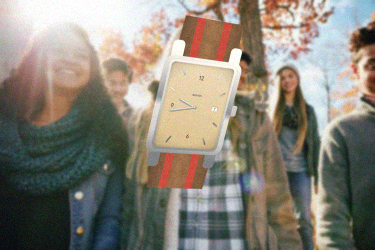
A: 9:43
